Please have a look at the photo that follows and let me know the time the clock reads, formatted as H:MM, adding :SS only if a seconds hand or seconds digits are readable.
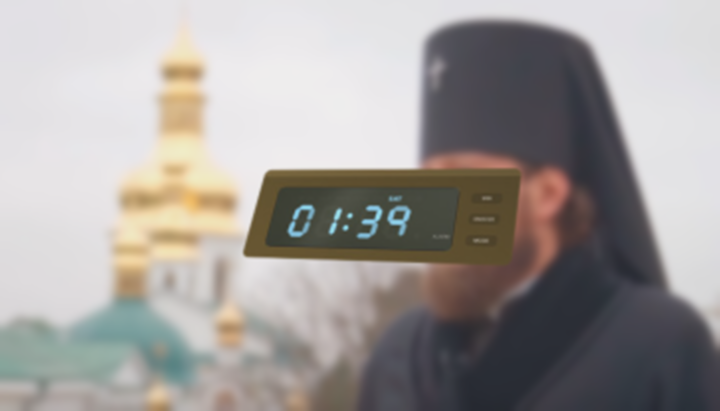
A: 1:39
